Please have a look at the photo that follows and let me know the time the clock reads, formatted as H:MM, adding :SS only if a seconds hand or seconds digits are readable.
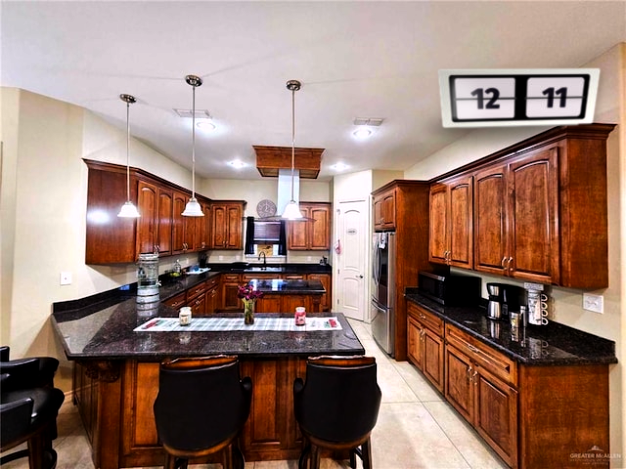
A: 12:11
